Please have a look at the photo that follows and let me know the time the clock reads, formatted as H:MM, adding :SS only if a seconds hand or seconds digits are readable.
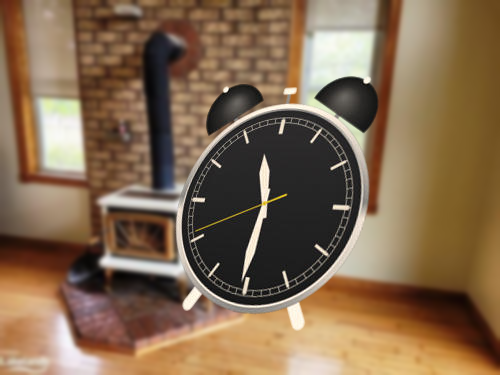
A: 11:30:41
